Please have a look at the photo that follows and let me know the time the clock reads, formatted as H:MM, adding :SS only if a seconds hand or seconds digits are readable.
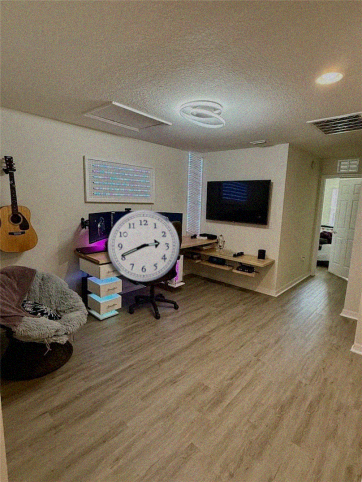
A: 2:41
